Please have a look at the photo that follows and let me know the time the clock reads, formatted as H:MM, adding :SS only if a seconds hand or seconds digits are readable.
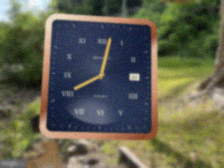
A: 8:02
